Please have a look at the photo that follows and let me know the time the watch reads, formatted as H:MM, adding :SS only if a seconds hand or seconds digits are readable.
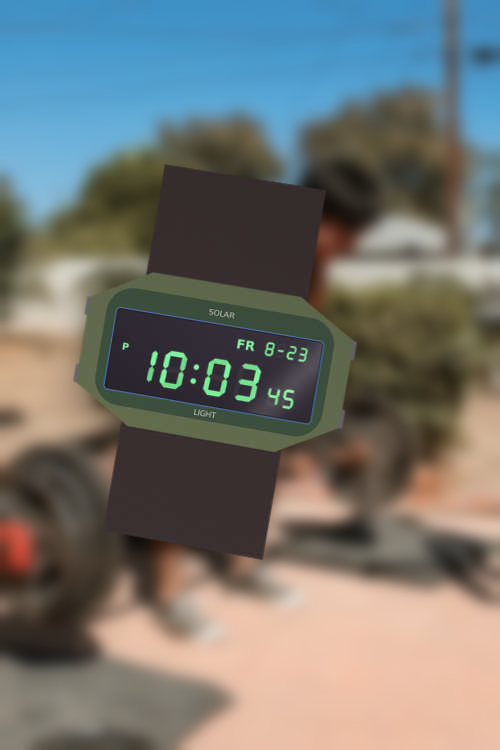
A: 10:03:45
